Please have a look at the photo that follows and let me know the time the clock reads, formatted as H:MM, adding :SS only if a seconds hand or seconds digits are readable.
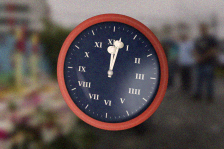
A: 12:02
